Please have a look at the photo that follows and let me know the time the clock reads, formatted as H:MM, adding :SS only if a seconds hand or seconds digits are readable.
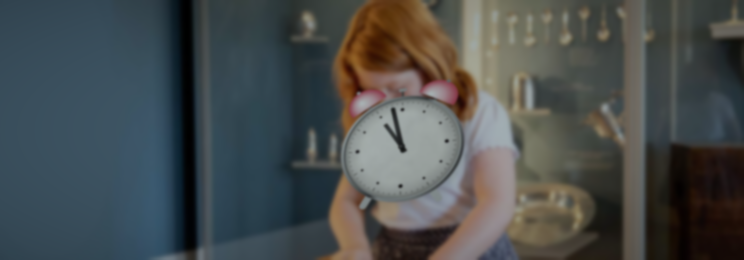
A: 10:58
